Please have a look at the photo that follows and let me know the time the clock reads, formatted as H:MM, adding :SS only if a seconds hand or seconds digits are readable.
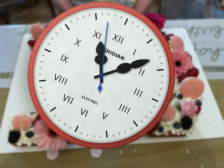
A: 11:07:57
